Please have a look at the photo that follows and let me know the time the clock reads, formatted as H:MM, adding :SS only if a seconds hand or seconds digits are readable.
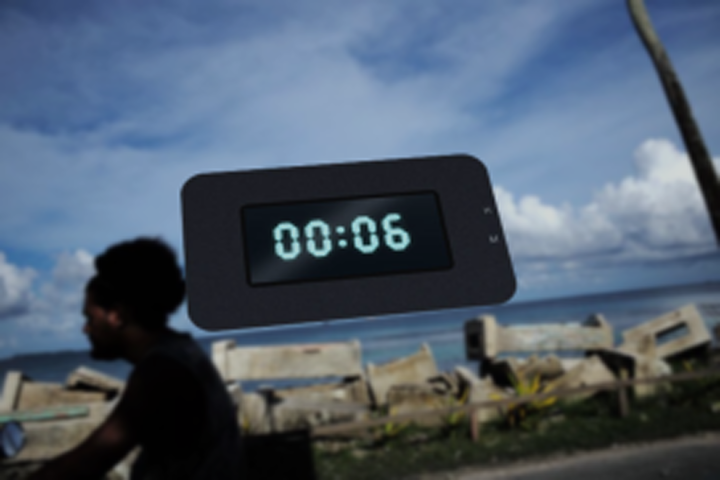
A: 0:06
